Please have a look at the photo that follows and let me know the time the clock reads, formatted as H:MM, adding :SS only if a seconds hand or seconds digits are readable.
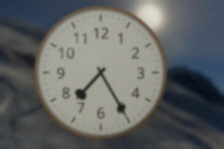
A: 7:25
